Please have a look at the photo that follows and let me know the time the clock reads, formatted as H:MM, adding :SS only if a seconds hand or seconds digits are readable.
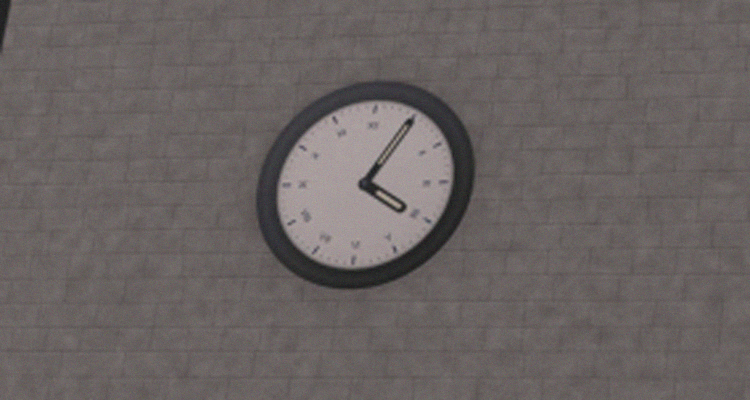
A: 4:05
